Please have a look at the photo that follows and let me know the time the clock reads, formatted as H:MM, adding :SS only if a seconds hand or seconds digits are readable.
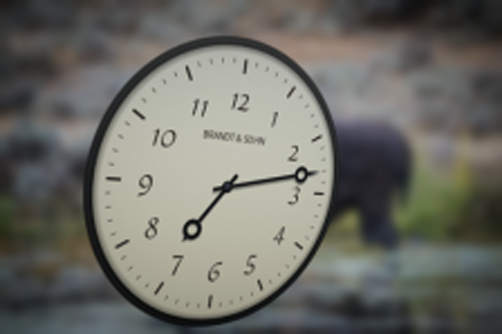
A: 7:13
